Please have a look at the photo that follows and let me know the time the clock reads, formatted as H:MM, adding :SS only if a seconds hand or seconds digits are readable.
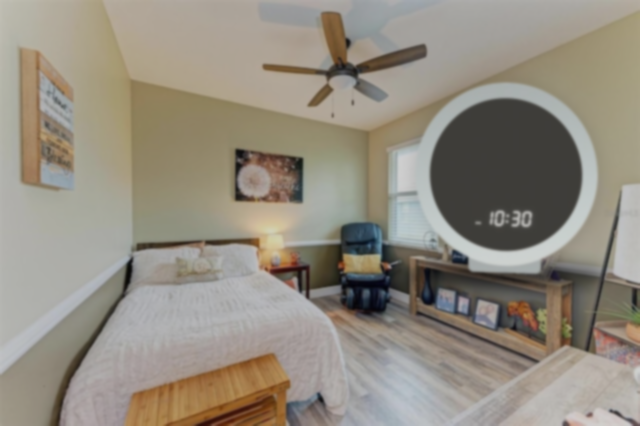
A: 10:30
